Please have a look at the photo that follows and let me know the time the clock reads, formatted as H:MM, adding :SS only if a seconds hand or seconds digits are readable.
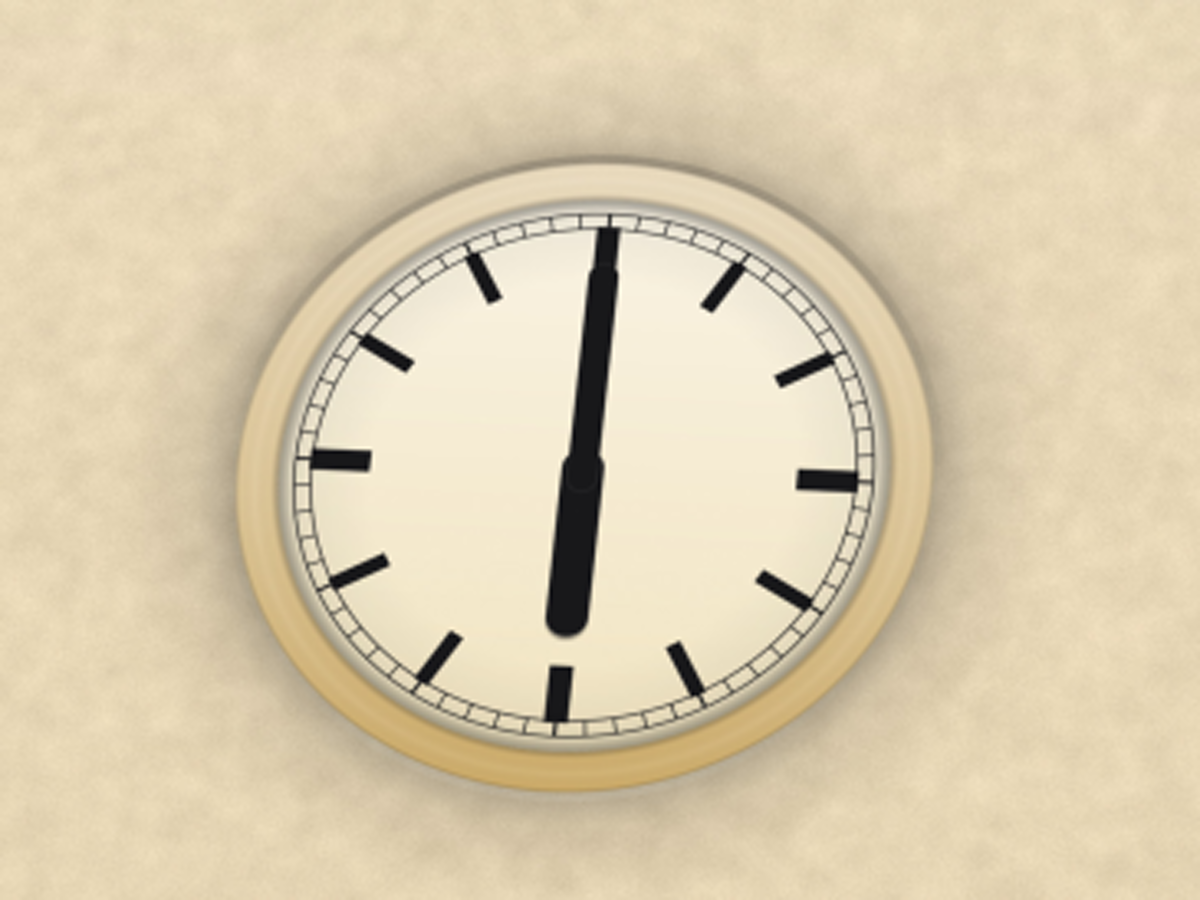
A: 6:00
